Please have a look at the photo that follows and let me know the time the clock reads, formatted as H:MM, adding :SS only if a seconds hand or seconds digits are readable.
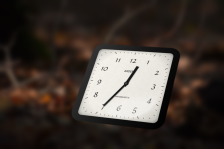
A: 12:35
